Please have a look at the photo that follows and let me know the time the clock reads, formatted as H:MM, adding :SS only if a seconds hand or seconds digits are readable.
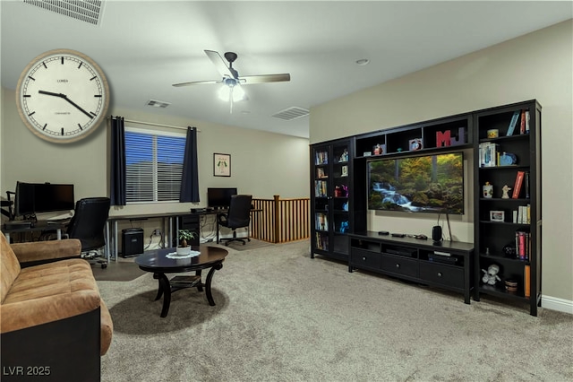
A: 9:21
